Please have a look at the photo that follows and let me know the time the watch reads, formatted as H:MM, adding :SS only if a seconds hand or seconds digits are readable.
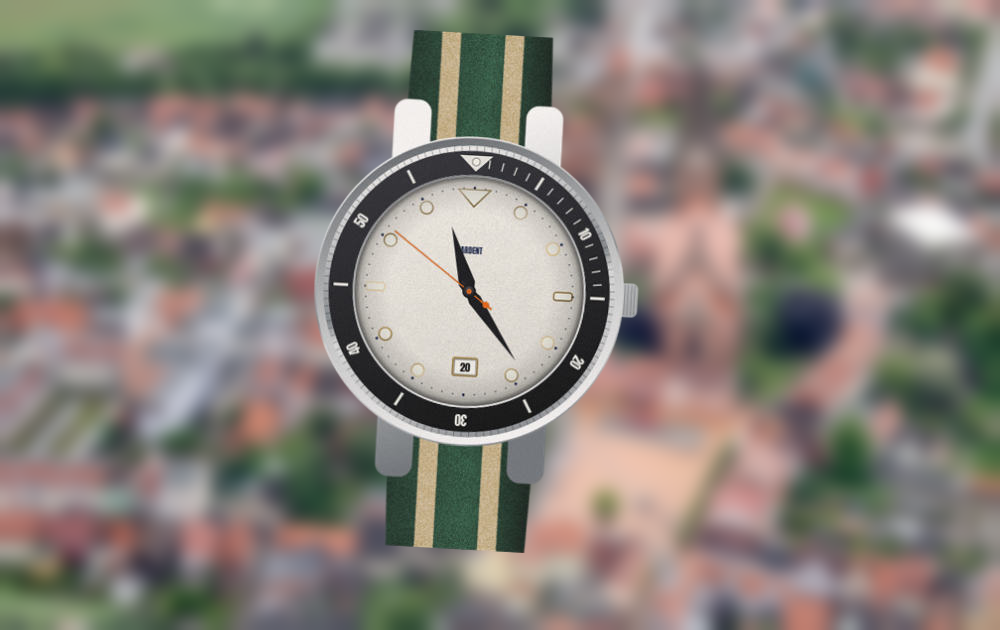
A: 11:23:51
